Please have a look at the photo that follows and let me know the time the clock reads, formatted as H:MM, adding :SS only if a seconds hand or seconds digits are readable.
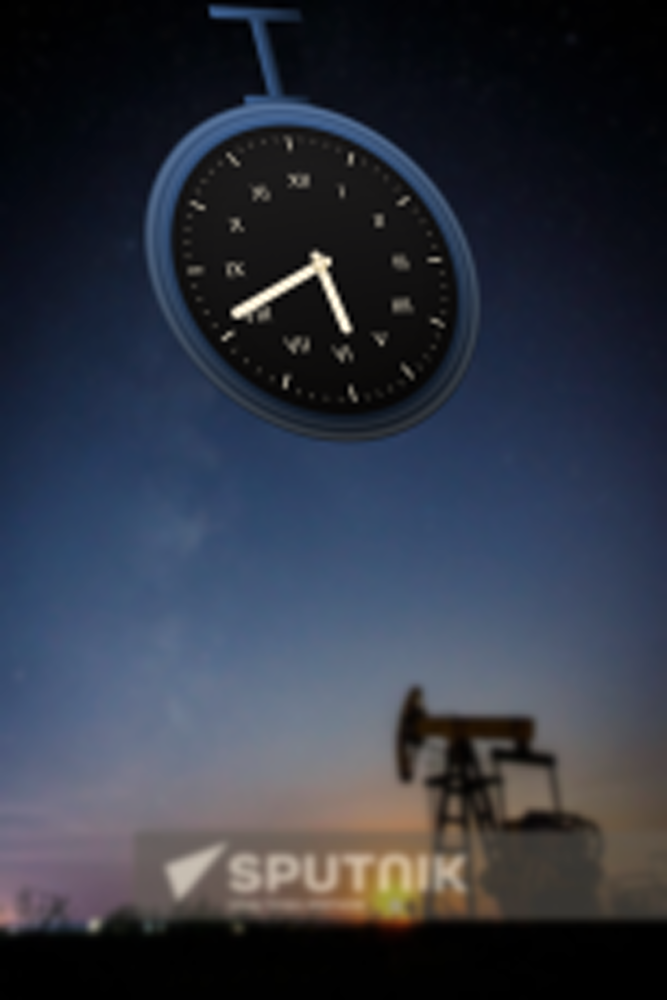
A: 5:41
